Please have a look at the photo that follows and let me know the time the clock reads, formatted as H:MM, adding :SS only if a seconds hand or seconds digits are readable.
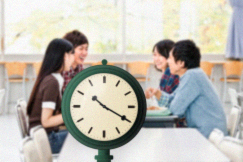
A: 10:20
